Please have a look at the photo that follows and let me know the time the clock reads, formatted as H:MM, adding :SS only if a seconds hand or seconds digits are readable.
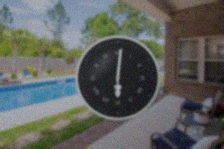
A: 6:01
